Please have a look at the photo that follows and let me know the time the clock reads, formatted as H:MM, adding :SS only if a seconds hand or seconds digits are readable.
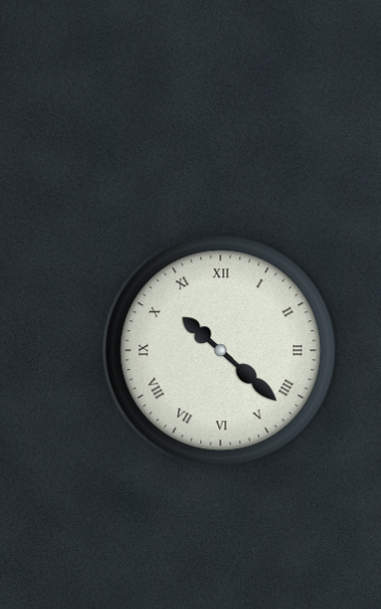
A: 10:22
